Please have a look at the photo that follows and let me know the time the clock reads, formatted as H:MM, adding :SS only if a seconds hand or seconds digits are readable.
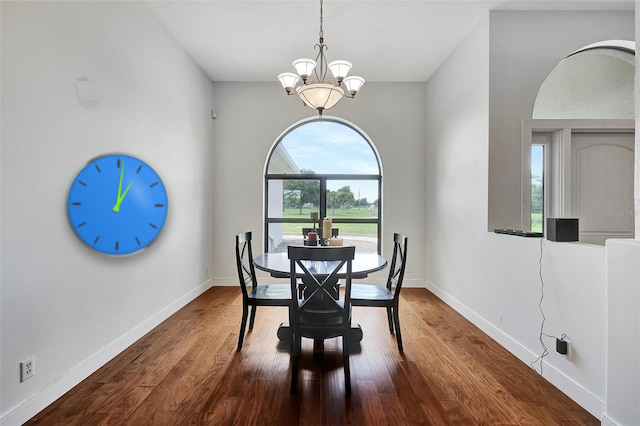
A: 1:01
